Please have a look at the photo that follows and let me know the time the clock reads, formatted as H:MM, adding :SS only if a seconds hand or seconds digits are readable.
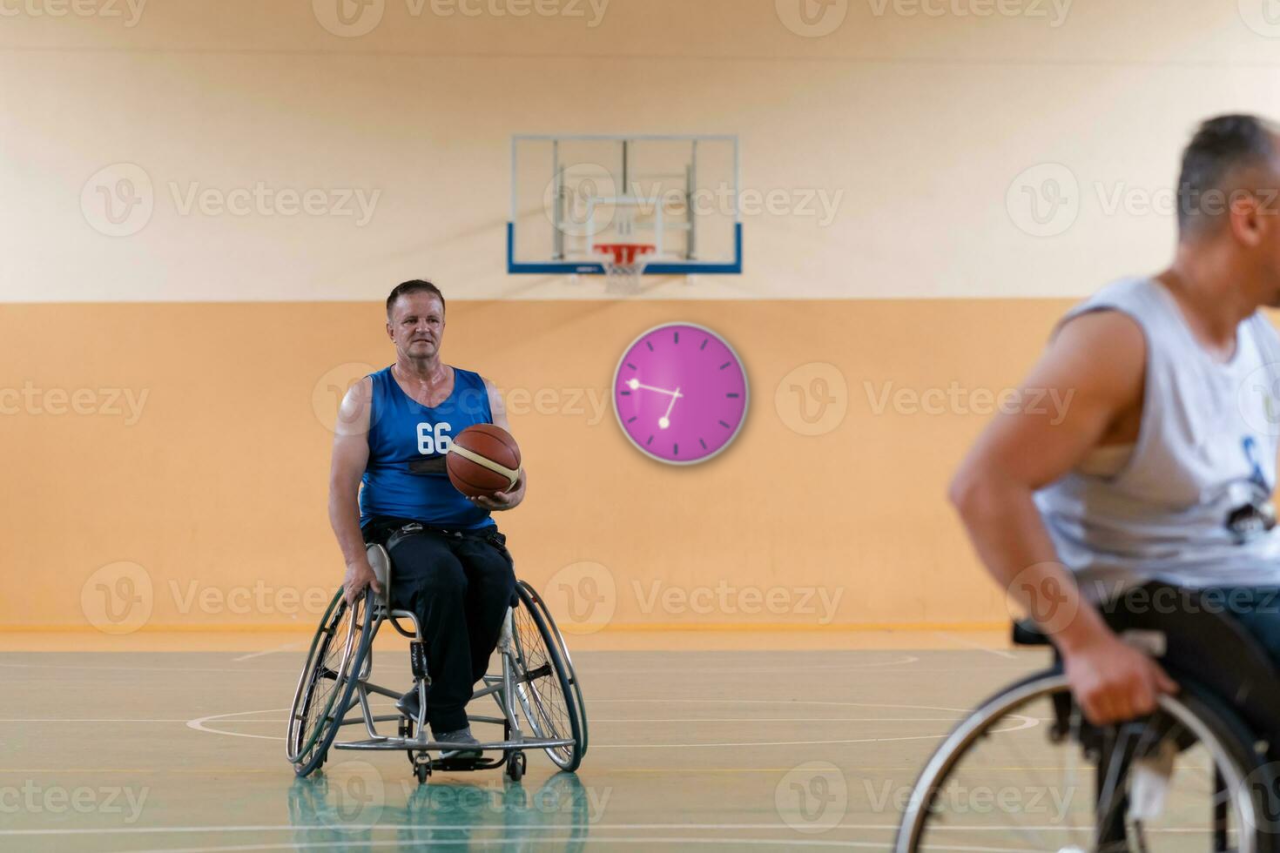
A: 6:47
